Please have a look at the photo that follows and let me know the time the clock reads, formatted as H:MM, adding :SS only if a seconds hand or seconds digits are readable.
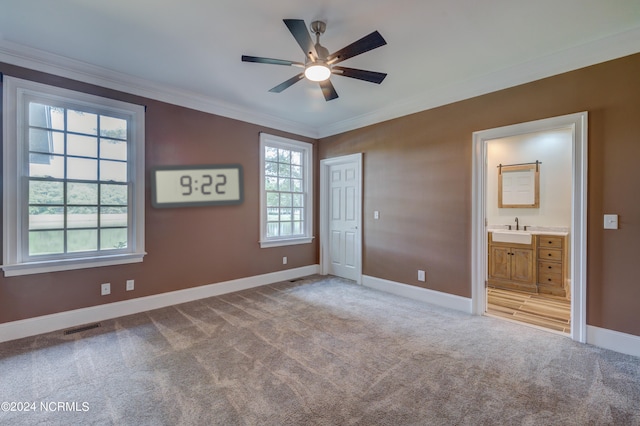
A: 9:22
